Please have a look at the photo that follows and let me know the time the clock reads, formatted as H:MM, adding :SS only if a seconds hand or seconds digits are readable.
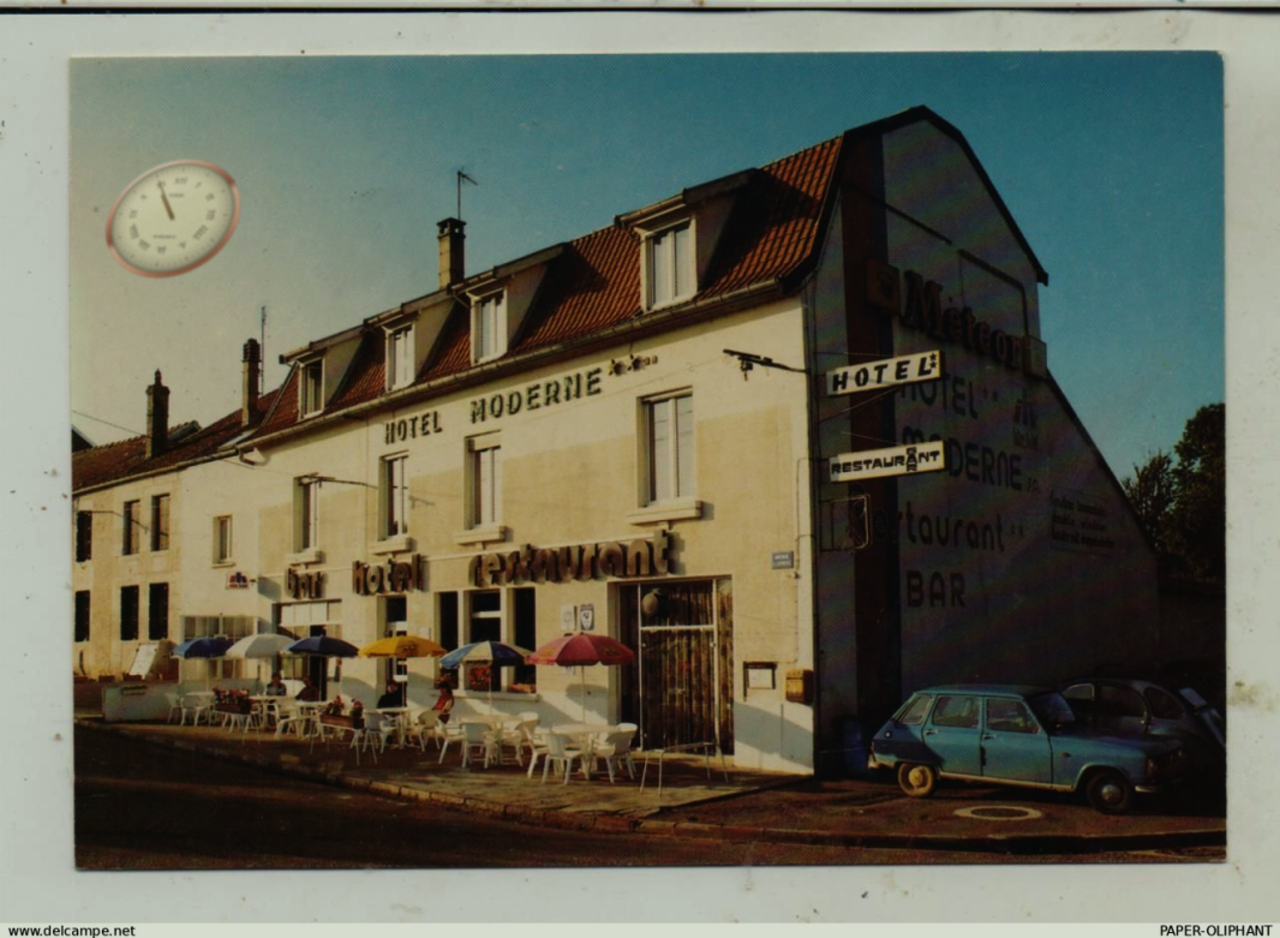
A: 10:55
